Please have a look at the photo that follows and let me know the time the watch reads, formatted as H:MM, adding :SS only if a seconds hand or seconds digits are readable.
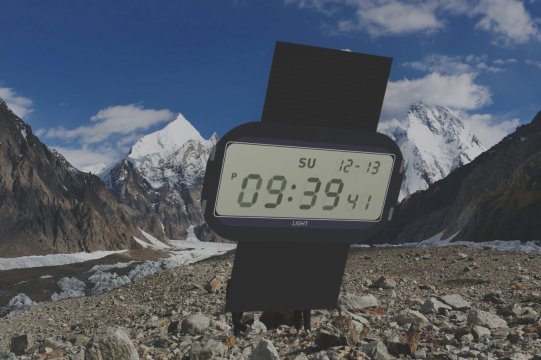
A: 9:39:41
